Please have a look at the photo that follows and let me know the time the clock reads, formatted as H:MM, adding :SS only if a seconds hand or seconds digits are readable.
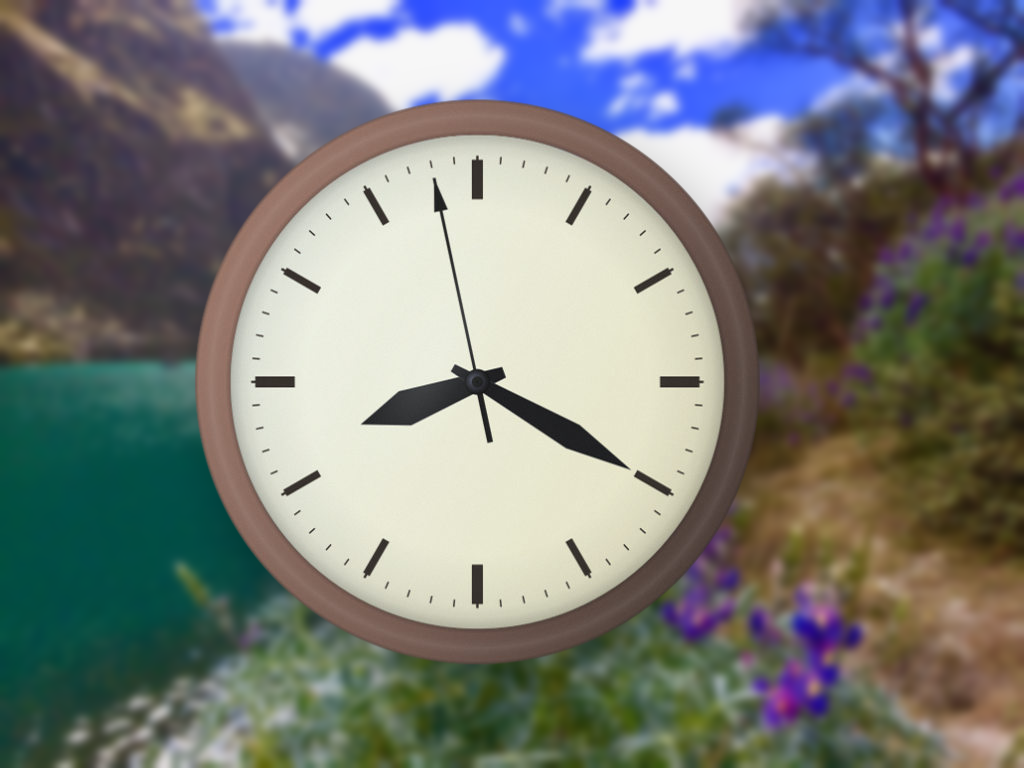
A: 8:19:58
